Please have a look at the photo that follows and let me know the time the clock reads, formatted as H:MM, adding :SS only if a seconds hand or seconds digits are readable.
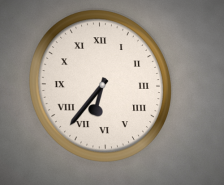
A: 6:37
